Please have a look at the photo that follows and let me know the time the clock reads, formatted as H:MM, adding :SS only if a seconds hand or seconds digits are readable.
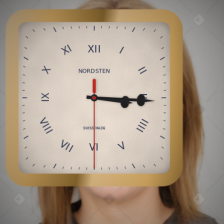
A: 3:15:30
